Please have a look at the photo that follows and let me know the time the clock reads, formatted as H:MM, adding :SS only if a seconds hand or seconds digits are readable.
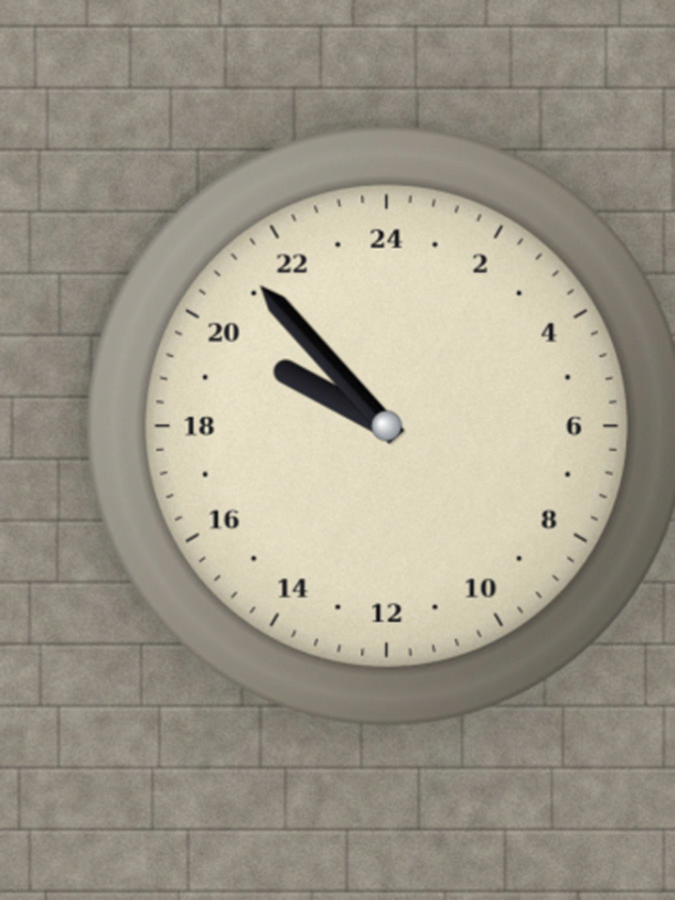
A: 19:53
